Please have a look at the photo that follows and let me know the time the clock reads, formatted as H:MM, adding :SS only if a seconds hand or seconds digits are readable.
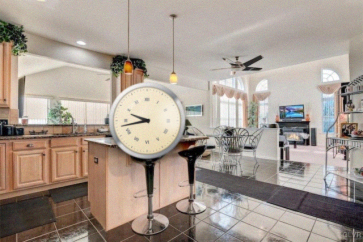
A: 9:43
